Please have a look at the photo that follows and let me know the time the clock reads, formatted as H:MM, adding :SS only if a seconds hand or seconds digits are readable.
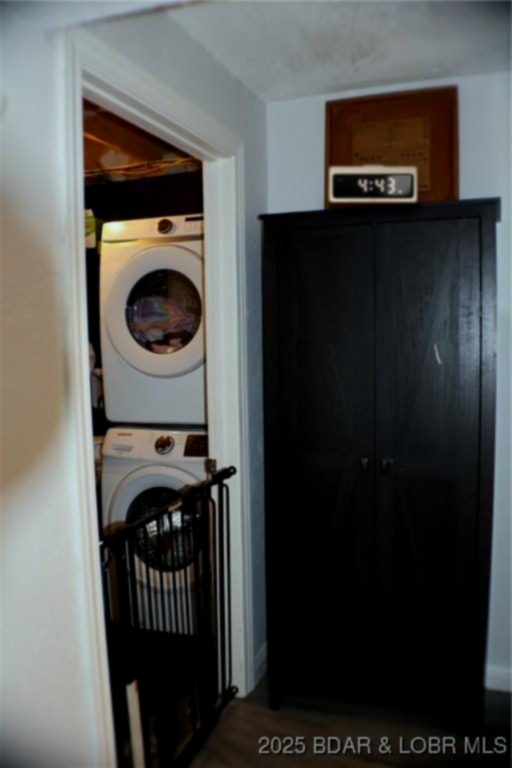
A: 4:43
